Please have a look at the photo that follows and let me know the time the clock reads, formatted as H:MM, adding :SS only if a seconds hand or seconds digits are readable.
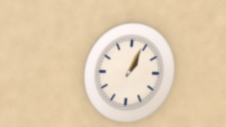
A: 1:04
